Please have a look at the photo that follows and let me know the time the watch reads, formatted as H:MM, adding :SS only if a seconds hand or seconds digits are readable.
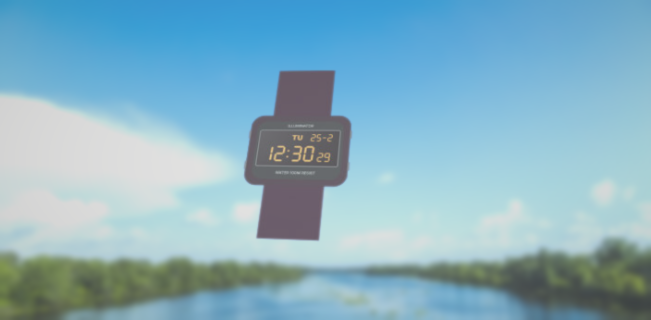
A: 12:30:29
